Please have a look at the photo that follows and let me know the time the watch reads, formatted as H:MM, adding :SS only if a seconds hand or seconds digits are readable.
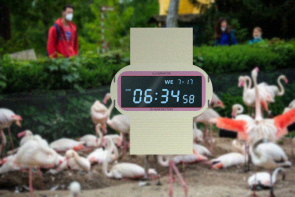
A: 6:34:58
